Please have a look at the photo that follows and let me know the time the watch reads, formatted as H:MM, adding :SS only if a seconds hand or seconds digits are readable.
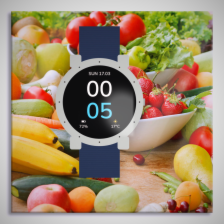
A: 0:05
